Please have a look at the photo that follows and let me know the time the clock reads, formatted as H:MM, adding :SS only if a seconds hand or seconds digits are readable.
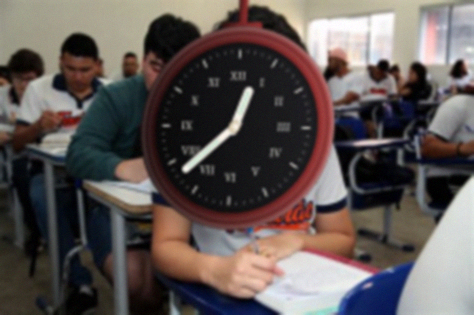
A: 12:38
